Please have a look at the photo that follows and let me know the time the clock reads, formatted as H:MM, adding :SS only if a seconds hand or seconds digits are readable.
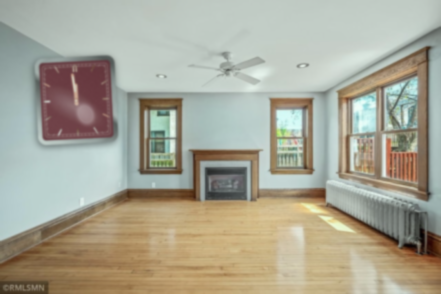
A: 11:59
